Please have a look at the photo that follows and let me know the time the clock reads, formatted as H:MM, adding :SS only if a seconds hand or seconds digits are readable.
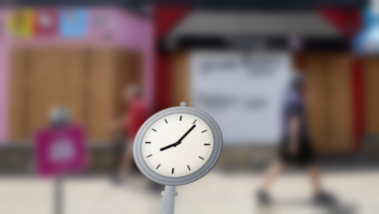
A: 8:06
